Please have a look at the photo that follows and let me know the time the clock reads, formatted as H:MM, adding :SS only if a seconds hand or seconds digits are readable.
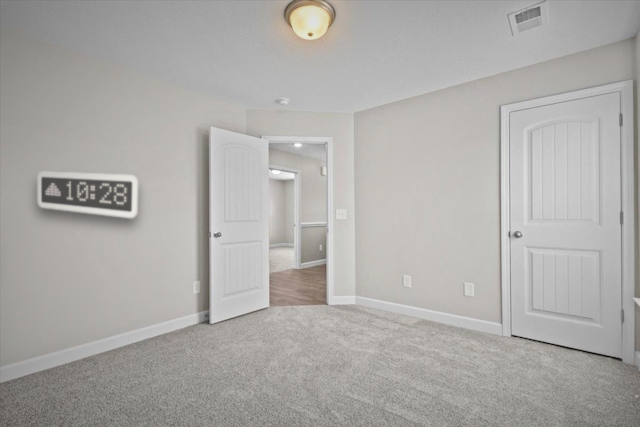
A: 10:28
